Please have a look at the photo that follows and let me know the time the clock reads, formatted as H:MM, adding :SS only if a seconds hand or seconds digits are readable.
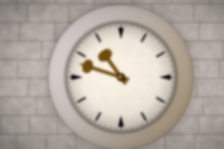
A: 10:48
